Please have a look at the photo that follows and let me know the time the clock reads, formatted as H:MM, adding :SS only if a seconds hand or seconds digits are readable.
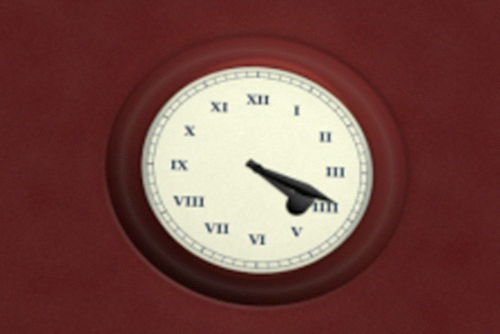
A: 4:19
